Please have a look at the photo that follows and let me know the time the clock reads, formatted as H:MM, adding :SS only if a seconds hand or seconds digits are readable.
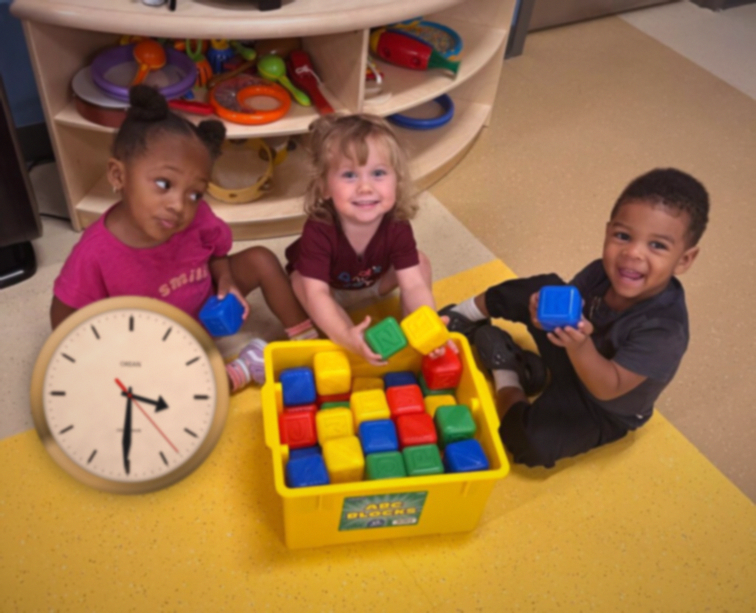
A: 3:30:23
